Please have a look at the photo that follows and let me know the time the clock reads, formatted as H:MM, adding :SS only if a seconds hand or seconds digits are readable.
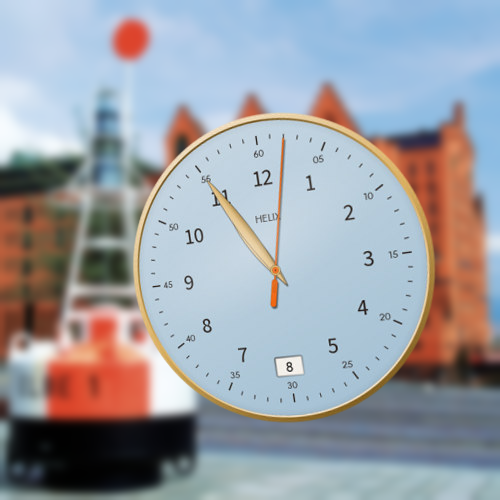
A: 10:55:02
